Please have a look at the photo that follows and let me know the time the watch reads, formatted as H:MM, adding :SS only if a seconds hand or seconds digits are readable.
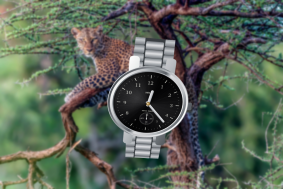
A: 12:23
